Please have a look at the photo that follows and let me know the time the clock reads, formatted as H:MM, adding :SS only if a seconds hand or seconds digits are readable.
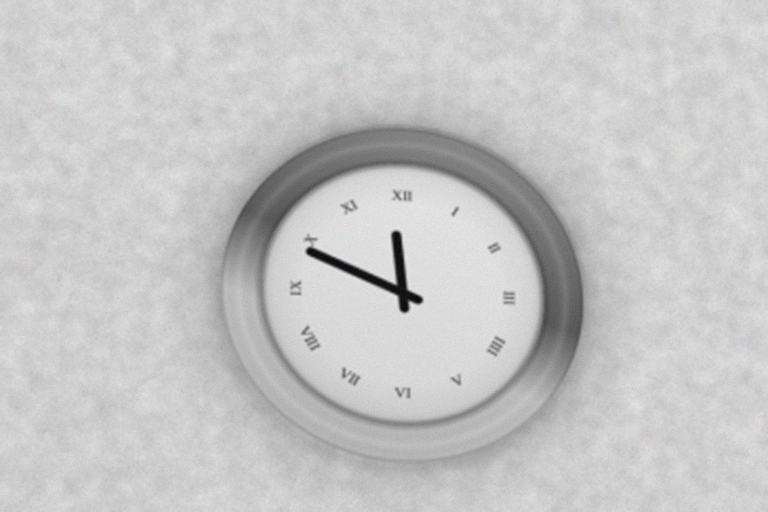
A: 11:49
